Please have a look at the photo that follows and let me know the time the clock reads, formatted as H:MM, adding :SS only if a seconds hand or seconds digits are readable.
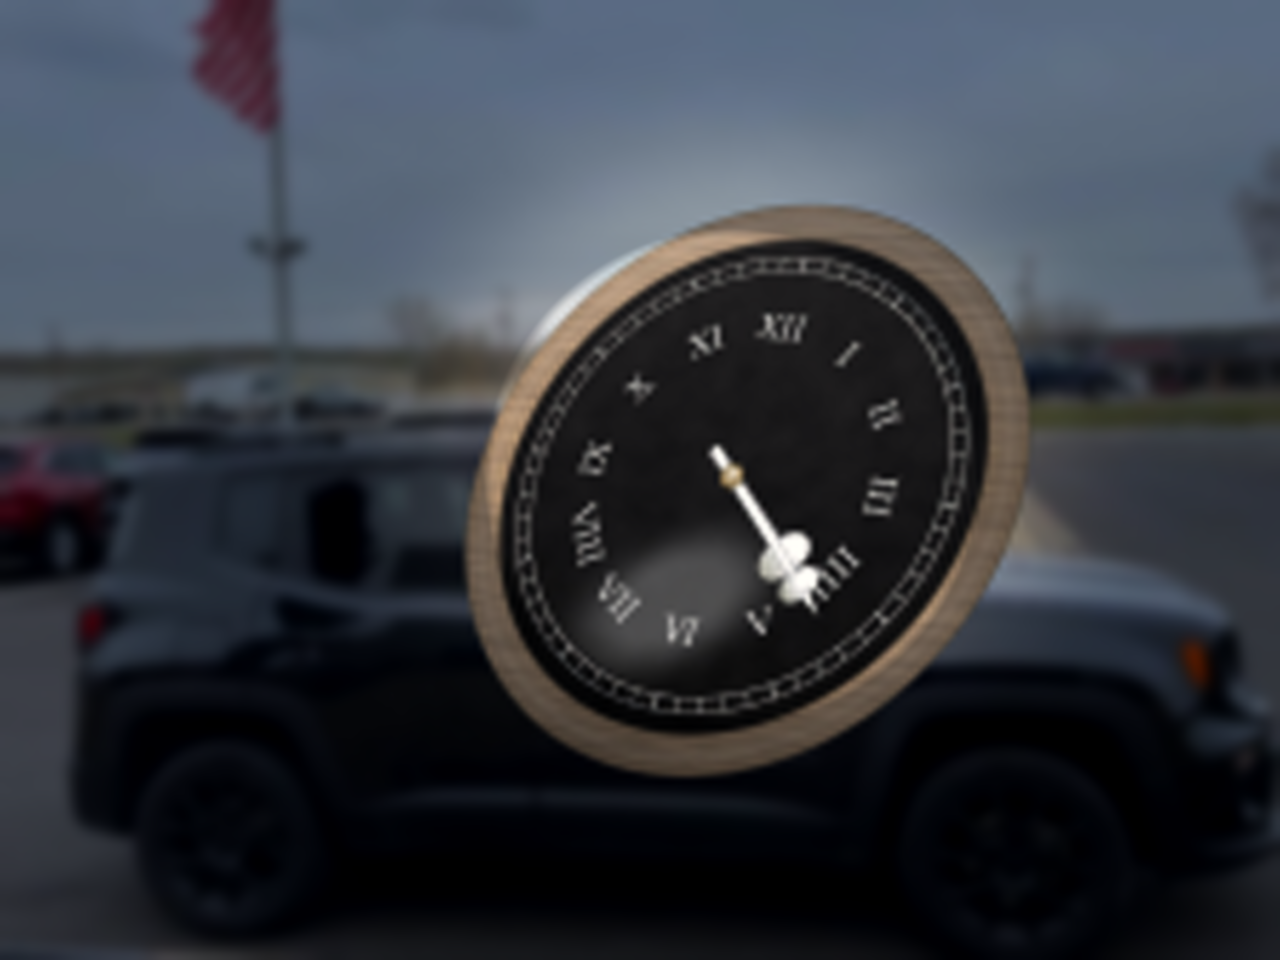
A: 4:22
